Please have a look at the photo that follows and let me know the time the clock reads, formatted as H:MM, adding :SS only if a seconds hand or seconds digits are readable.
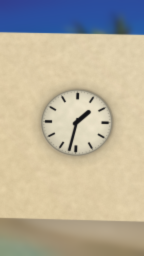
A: 1:32
